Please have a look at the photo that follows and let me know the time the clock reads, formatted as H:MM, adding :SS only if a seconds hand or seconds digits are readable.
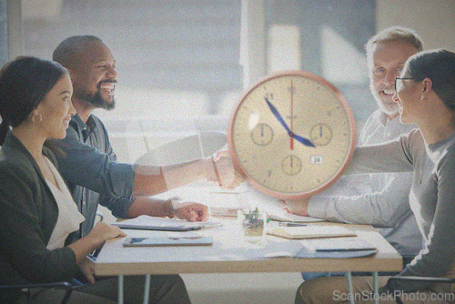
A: 3:54
